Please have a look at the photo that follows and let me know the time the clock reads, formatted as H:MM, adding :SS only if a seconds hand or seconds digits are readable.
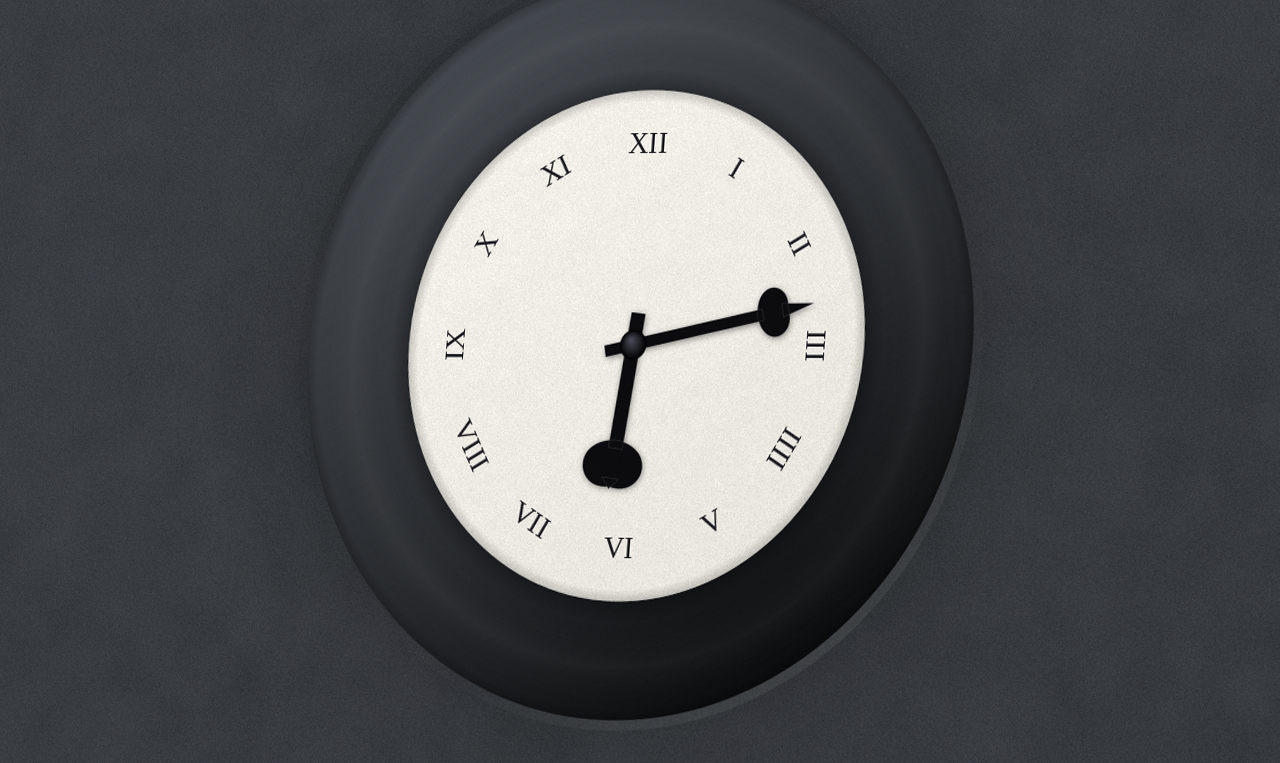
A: 6:13
